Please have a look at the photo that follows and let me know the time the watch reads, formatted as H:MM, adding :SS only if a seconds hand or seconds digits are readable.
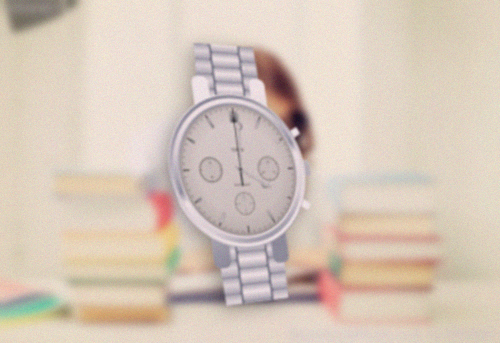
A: 4:01
